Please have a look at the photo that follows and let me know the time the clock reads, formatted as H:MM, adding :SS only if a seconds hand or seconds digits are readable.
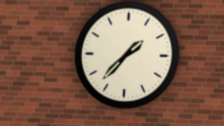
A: 1:37
